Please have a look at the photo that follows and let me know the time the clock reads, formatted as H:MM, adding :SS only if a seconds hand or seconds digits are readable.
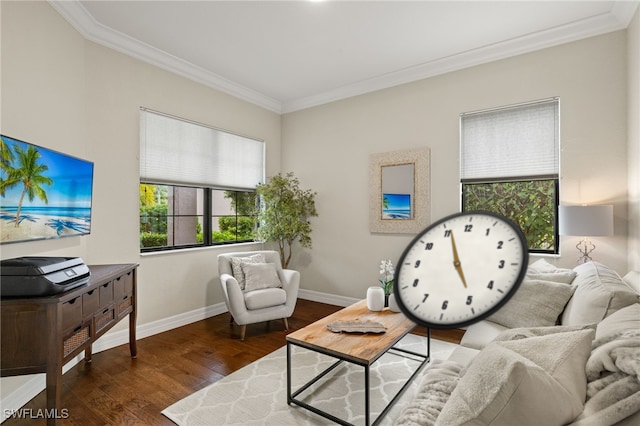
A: 4:56
